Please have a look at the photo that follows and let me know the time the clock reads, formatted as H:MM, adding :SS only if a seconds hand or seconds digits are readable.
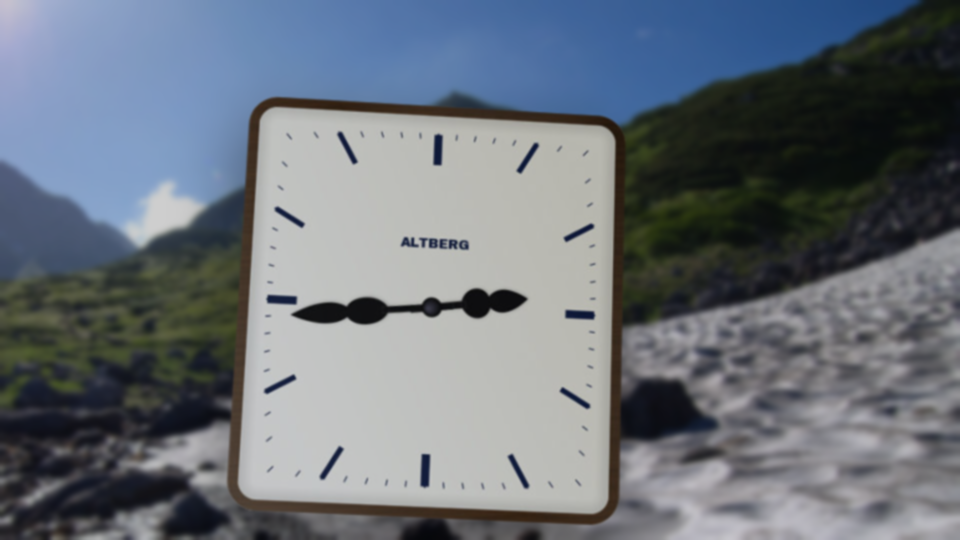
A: 2:44
